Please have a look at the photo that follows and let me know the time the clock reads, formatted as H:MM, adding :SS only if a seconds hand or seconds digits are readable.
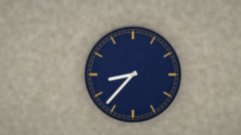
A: 8:37
